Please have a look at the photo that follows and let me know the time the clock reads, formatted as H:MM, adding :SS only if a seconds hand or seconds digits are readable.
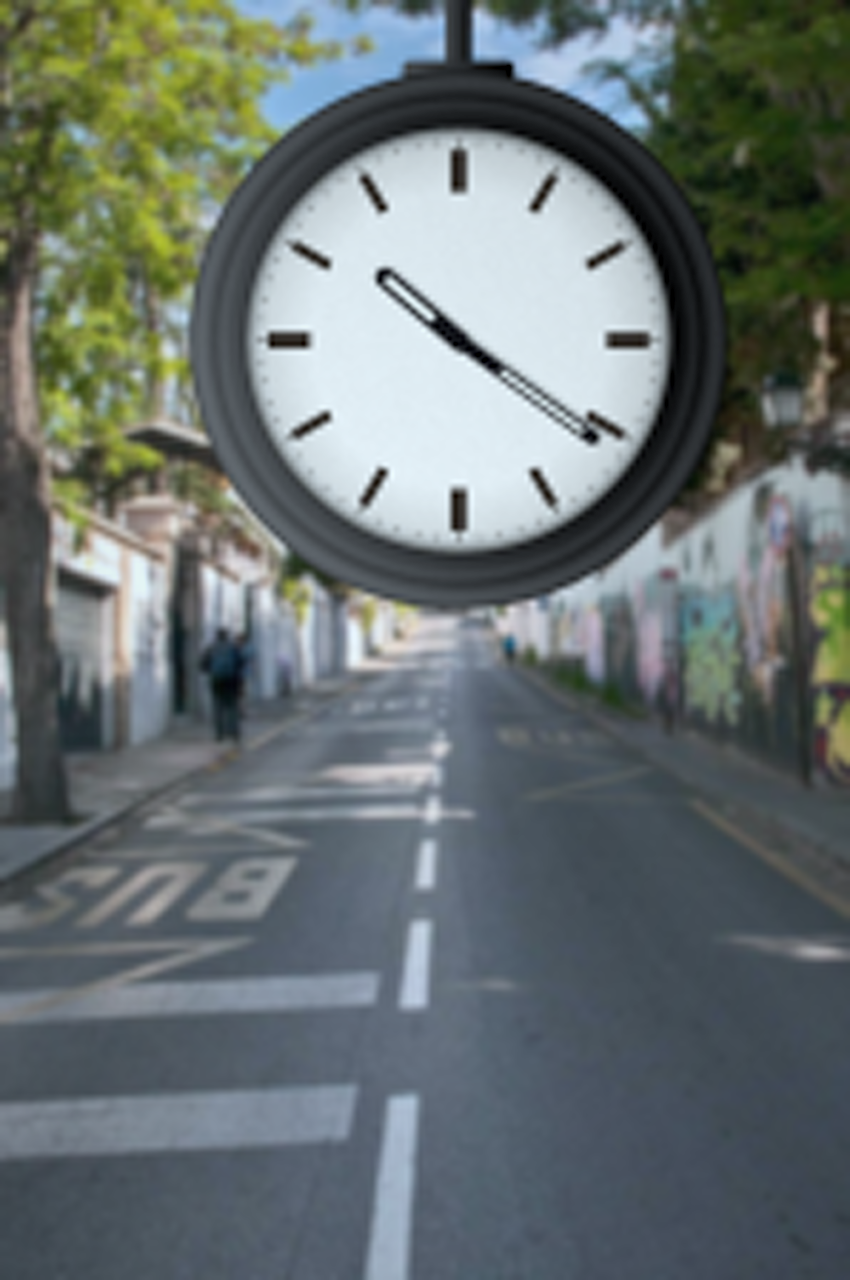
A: 10:21
